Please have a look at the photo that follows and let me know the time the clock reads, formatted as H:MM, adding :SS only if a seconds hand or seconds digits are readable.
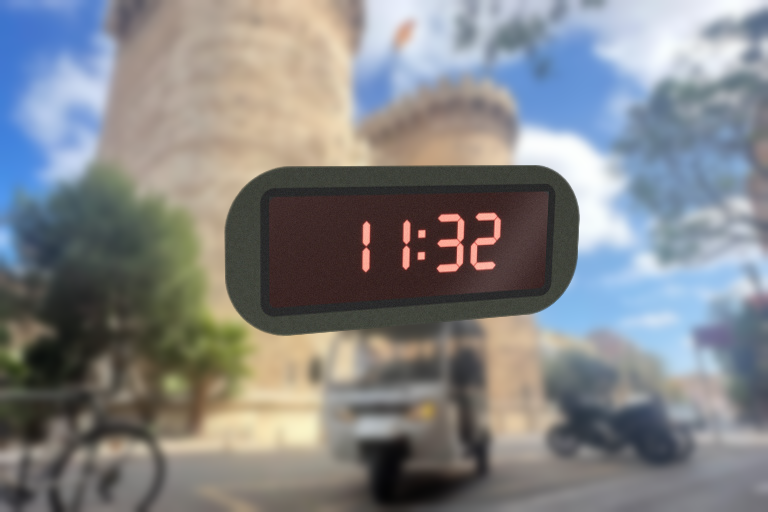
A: 11:32
